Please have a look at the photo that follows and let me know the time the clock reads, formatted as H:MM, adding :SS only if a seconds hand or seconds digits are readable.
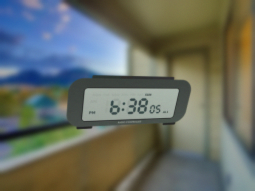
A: 6:38:05
